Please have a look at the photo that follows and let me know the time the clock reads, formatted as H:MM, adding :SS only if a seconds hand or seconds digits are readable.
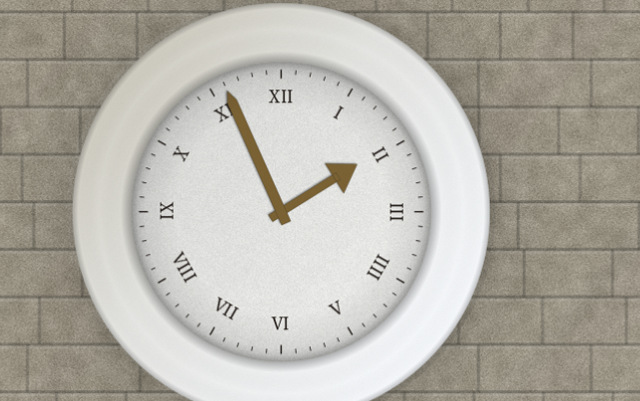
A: 1:56
